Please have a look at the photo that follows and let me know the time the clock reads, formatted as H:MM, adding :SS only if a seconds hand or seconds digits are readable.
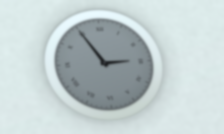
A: 2:55
